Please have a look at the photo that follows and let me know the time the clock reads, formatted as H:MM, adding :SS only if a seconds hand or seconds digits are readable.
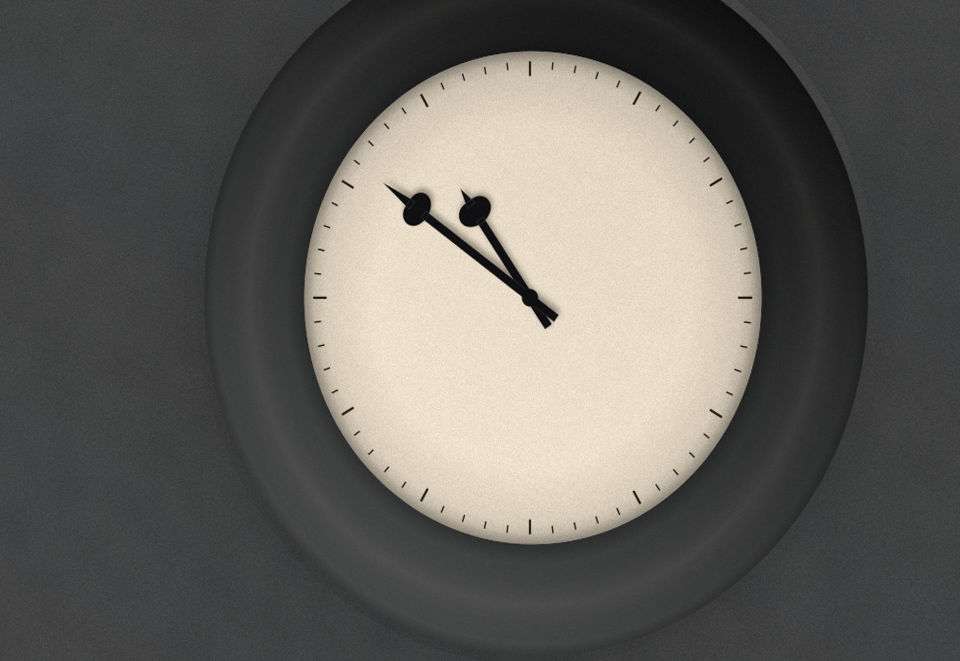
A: 10:51
